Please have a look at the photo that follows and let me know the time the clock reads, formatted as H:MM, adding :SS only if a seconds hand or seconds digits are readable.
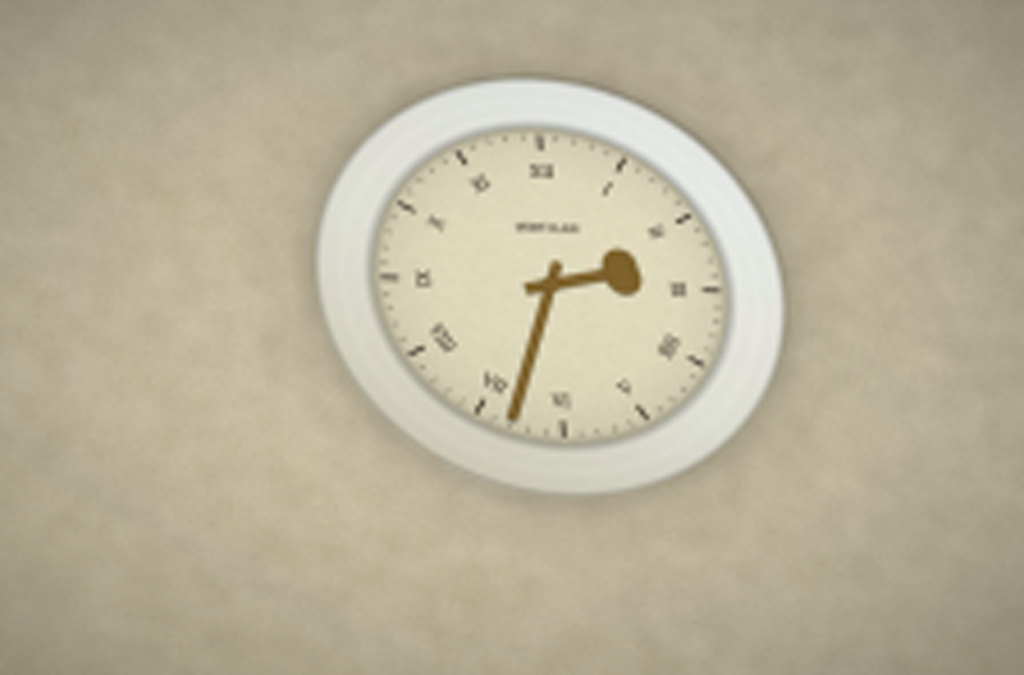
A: 2:33
